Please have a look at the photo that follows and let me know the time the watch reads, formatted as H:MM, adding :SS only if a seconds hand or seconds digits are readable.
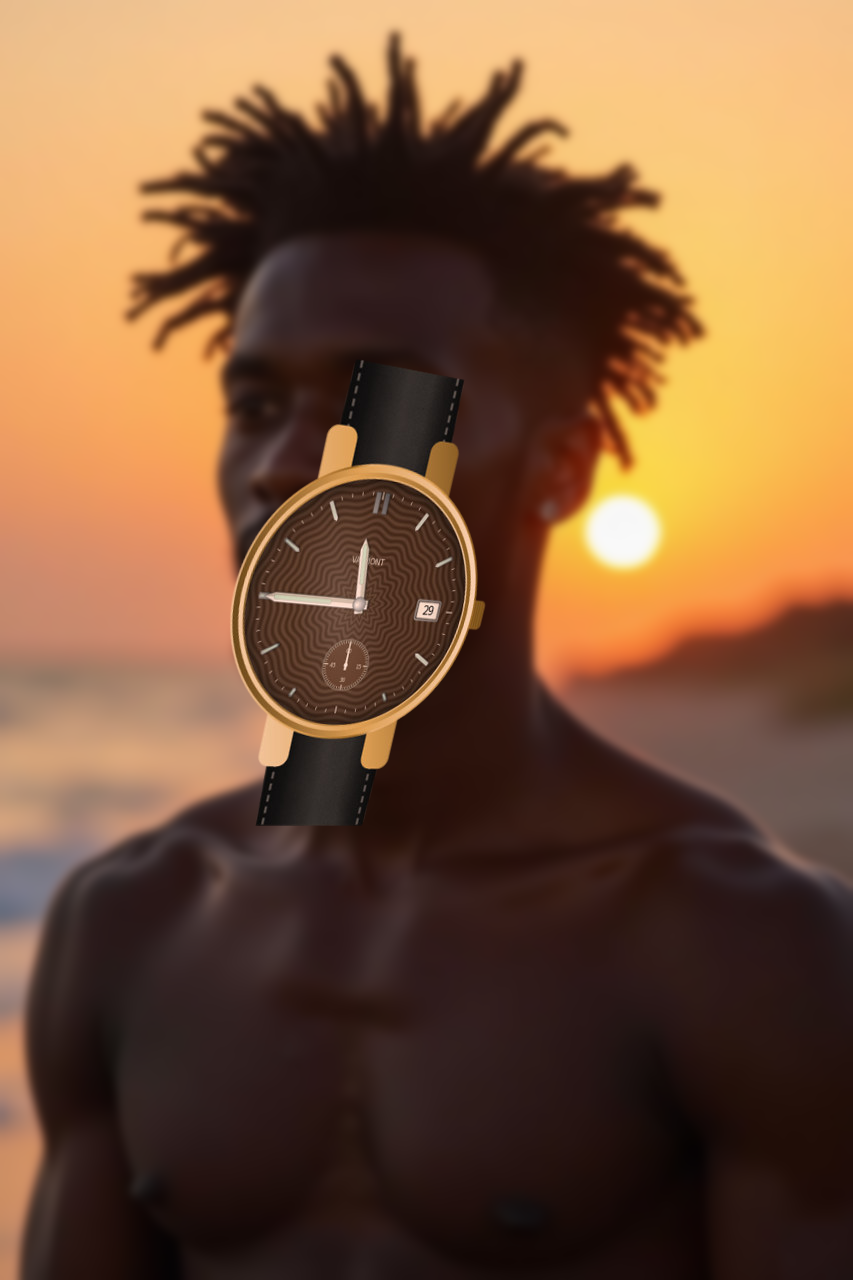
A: 11:45
